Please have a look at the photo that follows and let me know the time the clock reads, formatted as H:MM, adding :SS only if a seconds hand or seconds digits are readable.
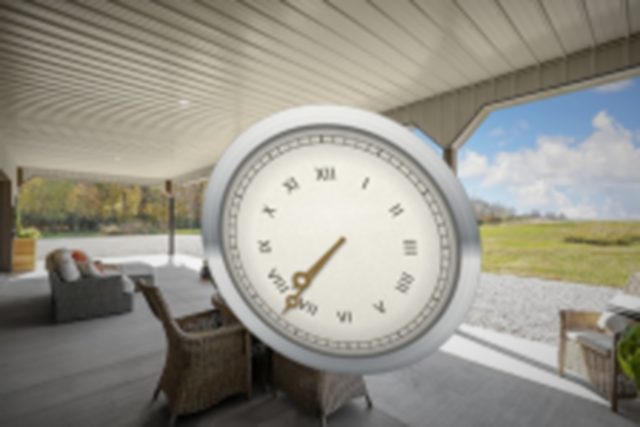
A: 7:37
